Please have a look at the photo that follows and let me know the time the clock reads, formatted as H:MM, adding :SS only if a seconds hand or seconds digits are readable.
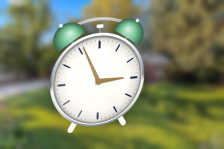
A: 2:56
